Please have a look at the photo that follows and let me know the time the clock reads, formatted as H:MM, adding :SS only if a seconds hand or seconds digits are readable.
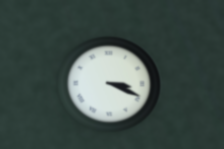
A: 3:19
